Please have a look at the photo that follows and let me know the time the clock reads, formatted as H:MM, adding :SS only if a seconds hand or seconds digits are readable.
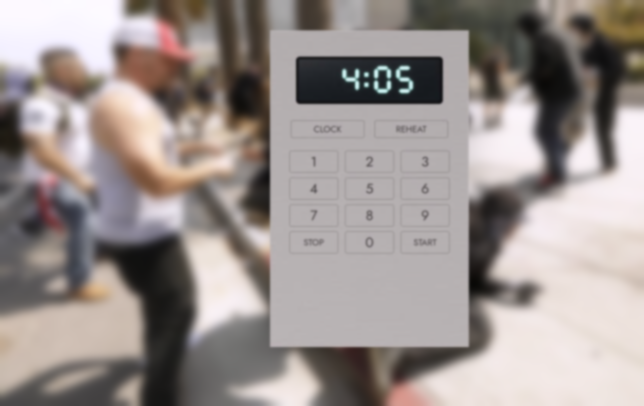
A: 4:05
